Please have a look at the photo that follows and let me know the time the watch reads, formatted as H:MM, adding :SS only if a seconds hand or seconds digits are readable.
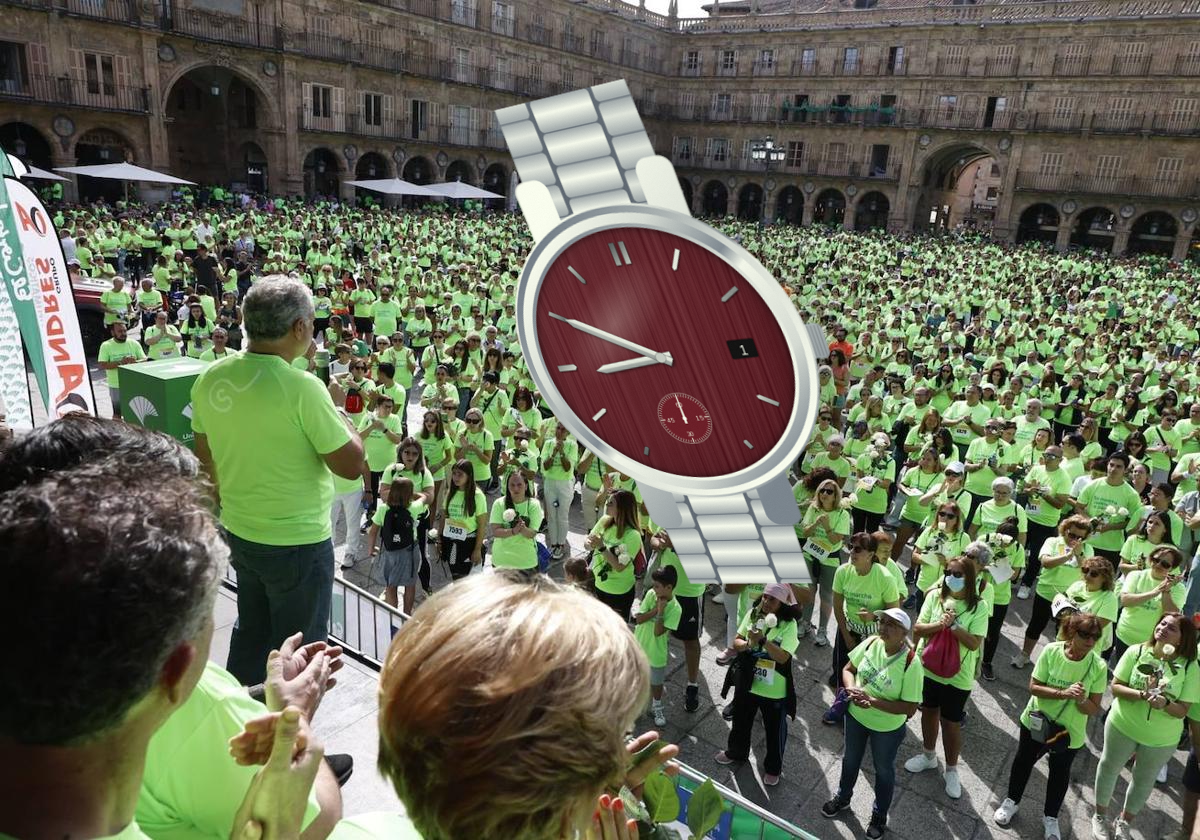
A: 8:50
